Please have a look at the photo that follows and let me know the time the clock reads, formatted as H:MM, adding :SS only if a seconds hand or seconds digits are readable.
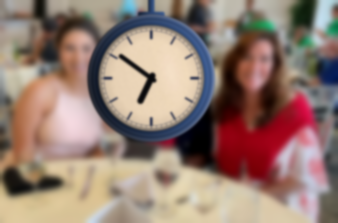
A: 6:51
